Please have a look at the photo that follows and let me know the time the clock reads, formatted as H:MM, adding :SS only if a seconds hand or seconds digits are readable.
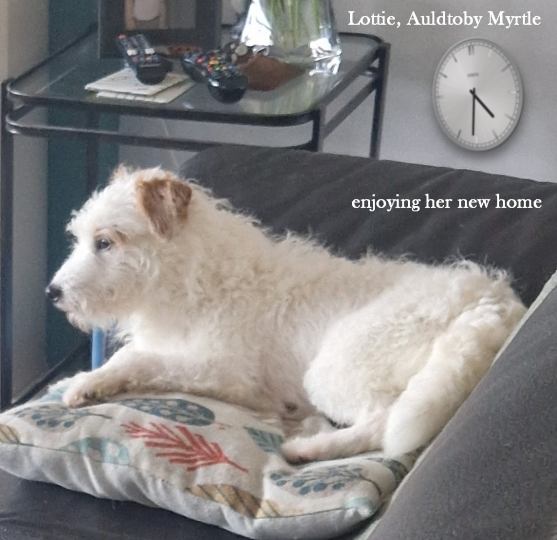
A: 4:31
